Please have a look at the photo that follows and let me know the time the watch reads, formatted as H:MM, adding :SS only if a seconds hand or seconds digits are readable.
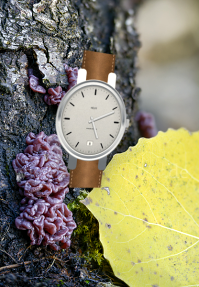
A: 5:11
